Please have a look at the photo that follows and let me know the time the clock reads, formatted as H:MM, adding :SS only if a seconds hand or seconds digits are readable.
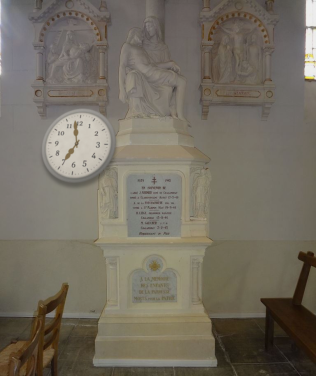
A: 6:58
